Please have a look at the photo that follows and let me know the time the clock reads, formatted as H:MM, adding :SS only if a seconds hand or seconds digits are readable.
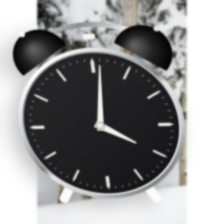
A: 4:01
